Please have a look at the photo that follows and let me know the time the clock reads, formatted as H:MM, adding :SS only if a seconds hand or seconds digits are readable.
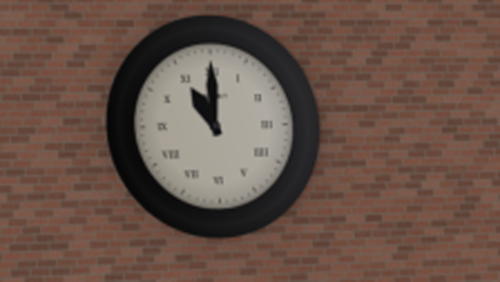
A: 11:00
